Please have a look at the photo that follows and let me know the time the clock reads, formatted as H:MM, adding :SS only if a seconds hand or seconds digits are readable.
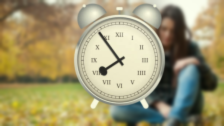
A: 7:54
